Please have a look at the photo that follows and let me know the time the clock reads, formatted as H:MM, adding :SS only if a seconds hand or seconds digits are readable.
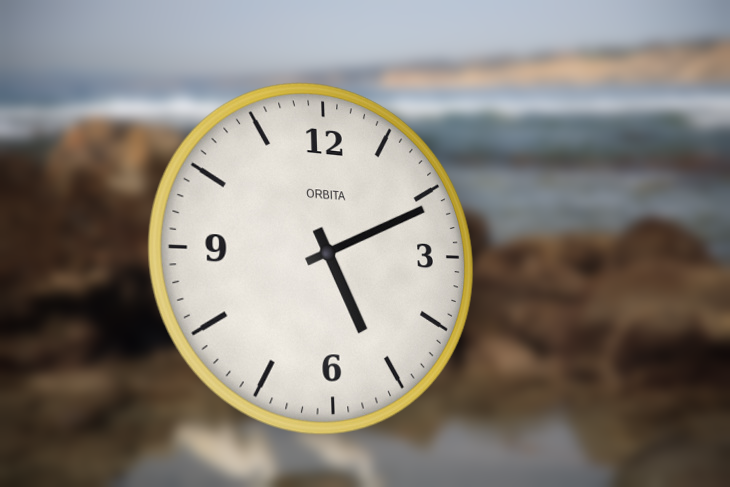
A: 5:11
